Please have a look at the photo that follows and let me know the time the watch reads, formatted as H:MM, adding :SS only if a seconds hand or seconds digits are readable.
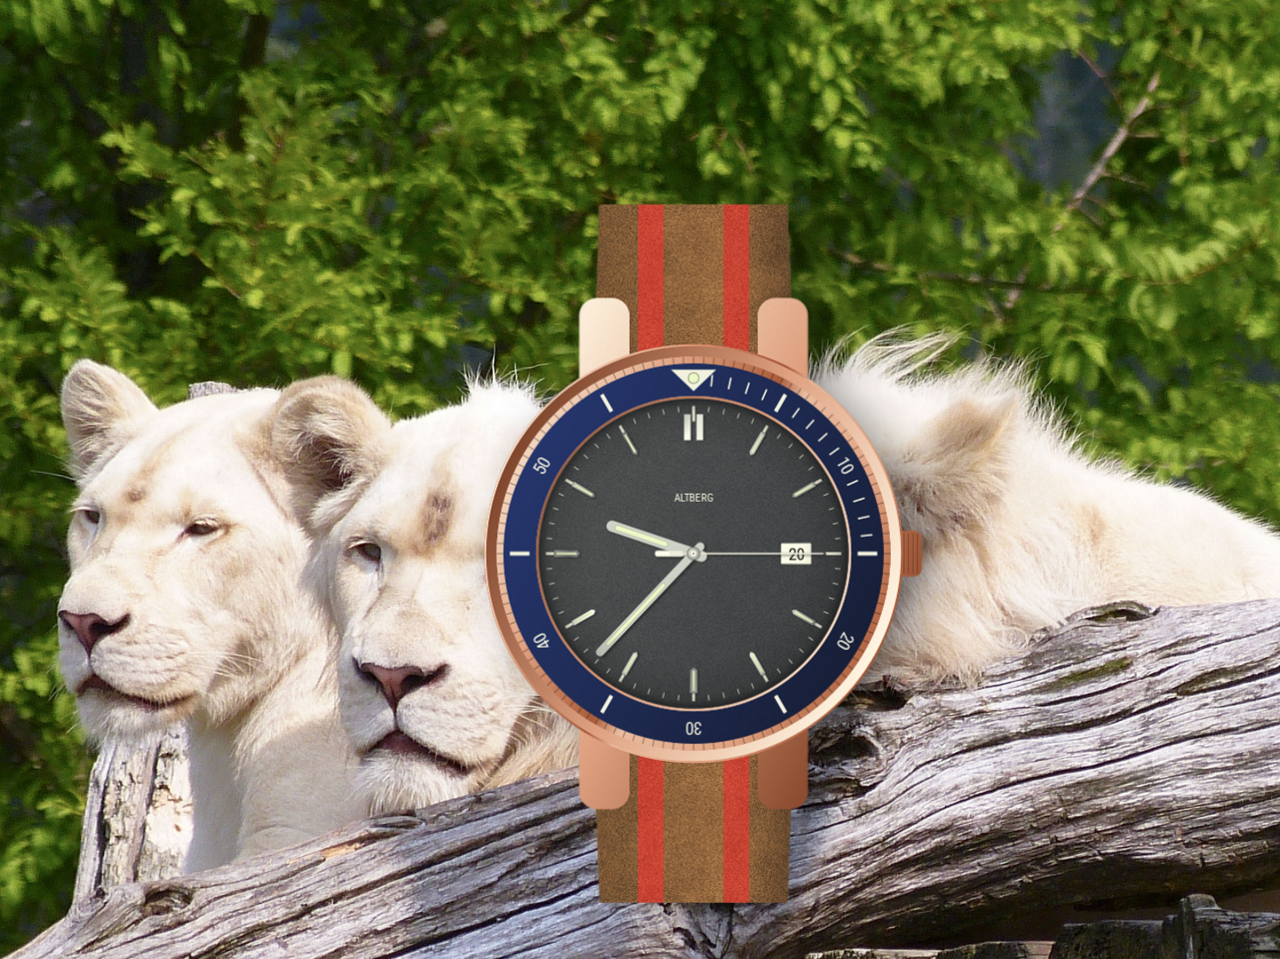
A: 9:37:15
